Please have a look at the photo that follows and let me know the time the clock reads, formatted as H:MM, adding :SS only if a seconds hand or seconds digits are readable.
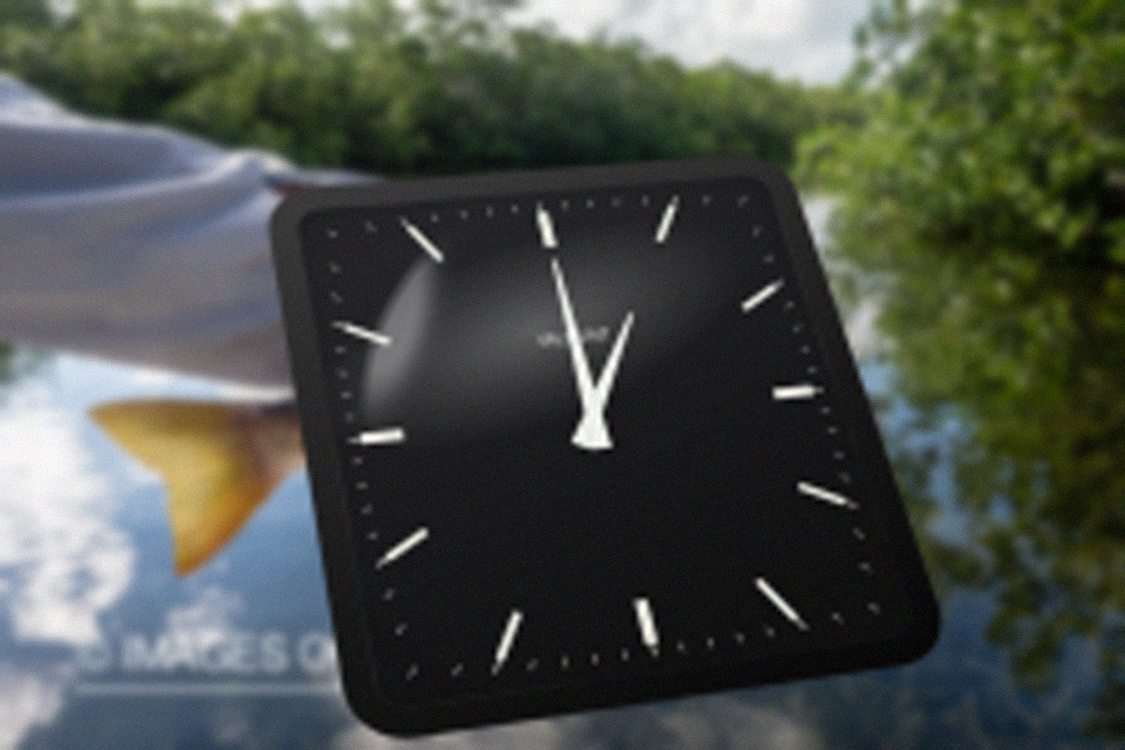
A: 1:00
